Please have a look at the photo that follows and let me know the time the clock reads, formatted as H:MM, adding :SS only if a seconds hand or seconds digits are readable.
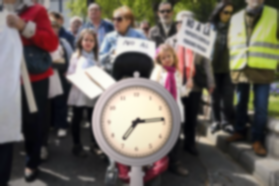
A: 7:14
